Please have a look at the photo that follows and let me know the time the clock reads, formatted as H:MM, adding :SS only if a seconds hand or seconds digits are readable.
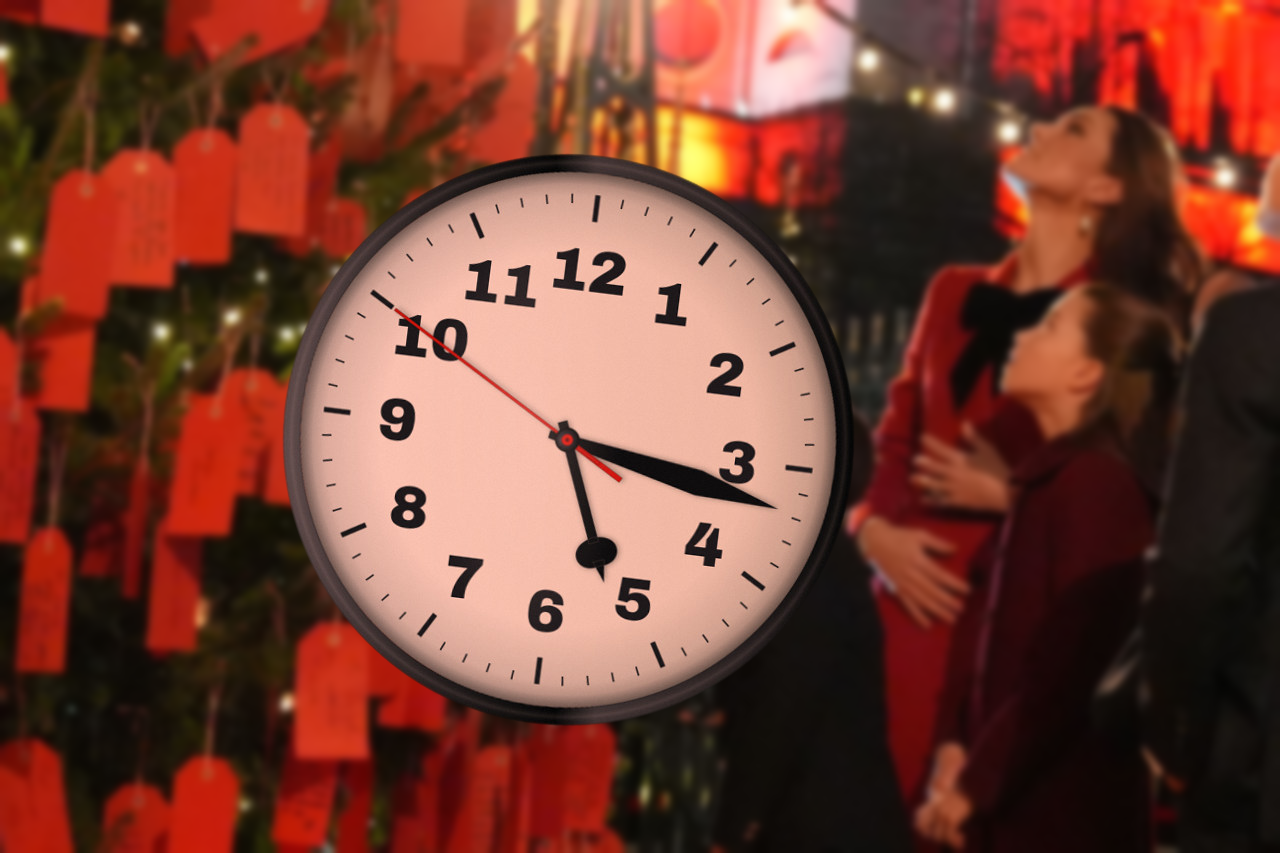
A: 5:16:50
